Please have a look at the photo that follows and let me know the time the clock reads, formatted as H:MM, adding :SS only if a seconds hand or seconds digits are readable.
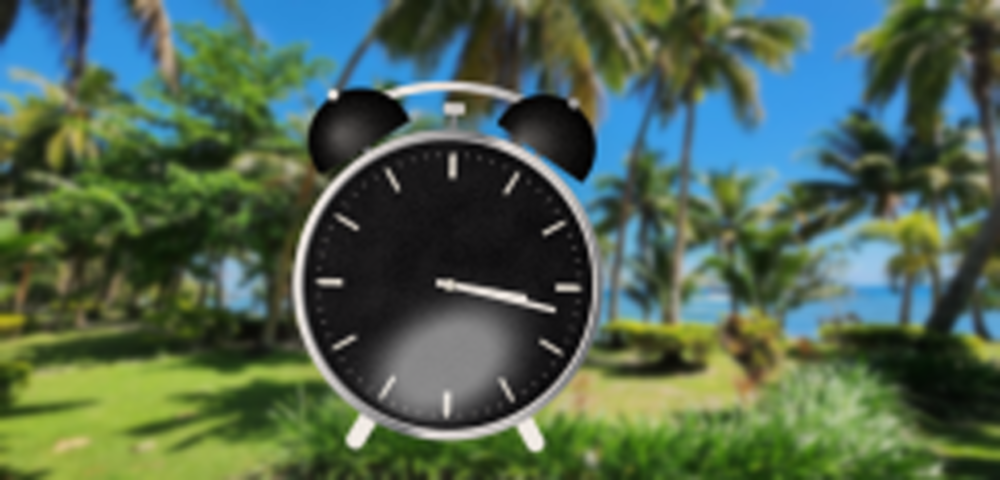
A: 3:17
